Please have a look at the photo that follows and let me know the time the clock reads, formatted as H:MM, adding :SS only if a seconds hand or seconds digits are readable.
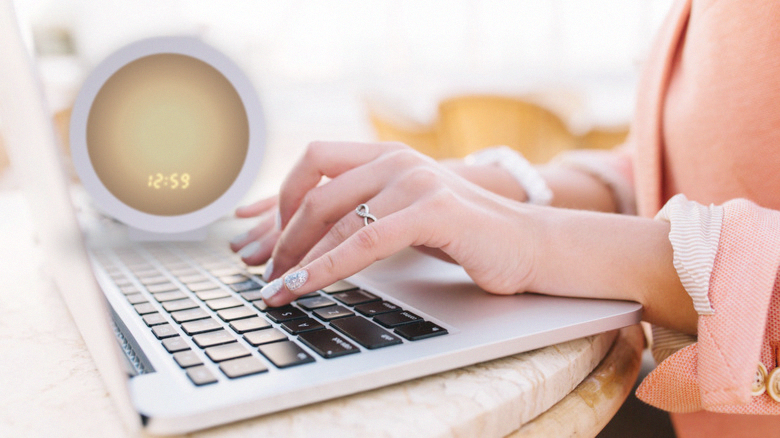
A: 12:59
